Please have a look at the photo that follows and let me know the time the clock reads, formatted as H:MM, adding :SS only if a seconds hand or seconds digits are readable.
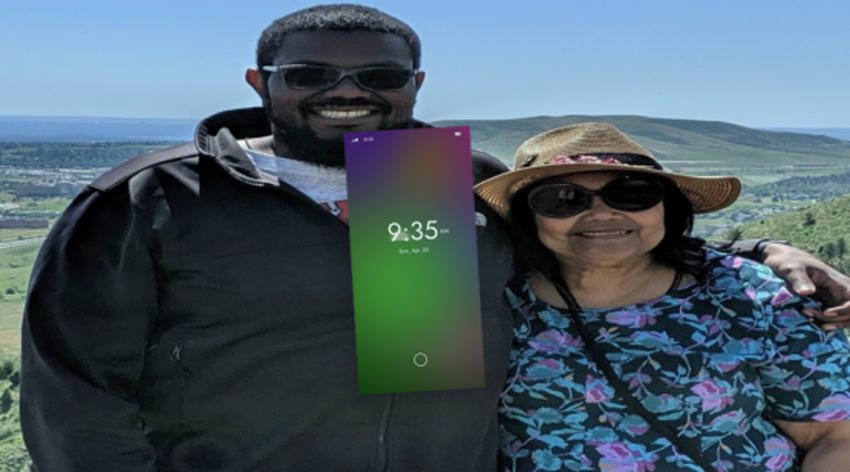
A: 9:35
